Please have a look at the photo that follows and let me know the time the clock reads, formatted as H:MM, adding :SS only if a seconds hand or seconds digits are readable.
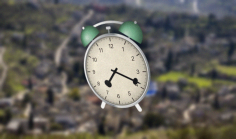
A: 7:19
